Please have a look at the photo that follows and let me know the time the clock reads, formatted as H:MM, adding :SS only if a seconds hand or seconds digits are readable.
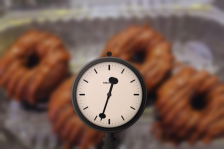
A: 12:33
